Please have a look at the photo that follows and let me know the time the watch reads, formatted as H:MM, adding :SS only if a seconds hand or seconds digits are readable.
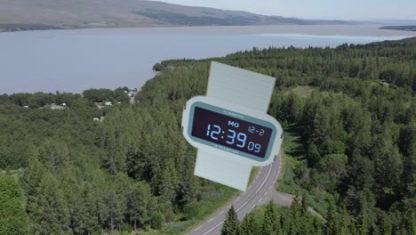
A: 12:39:09
